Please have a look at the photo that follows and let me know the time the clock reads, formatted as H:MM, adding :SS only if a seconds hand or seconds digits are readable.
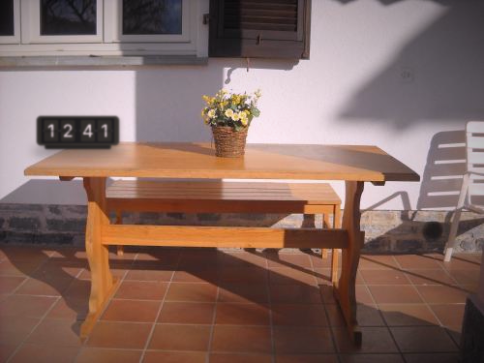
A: 12:41
